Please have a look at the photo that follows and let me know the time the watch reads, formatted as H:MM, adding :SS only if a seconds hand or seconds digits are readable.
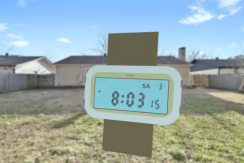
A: 8:03:15
